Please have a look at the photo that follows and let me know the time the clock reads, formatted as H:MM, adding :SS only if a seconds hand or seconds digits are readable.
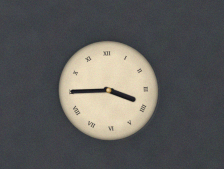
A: 3:45
